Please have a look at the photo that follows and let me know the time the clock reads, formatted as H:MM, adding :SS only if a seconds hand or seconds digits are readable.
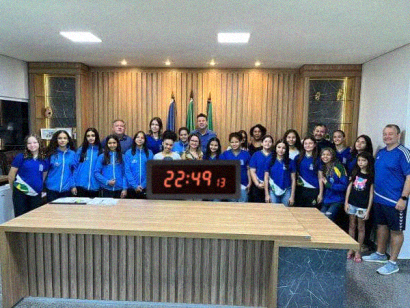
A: 22:49:13
